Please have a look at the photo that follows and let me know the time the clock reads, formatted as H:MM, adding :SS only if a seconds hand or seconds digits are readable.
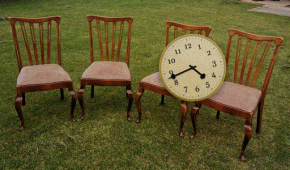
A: 4:43
